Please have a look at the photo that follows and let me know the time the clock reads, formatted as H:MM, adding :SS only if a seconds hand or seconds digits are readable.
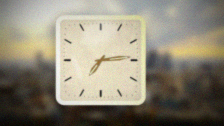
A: 7:14
